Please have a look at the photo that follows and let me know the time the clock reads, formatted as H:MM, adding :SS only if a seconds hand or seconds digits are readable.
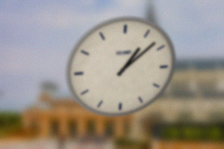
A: 1:08
